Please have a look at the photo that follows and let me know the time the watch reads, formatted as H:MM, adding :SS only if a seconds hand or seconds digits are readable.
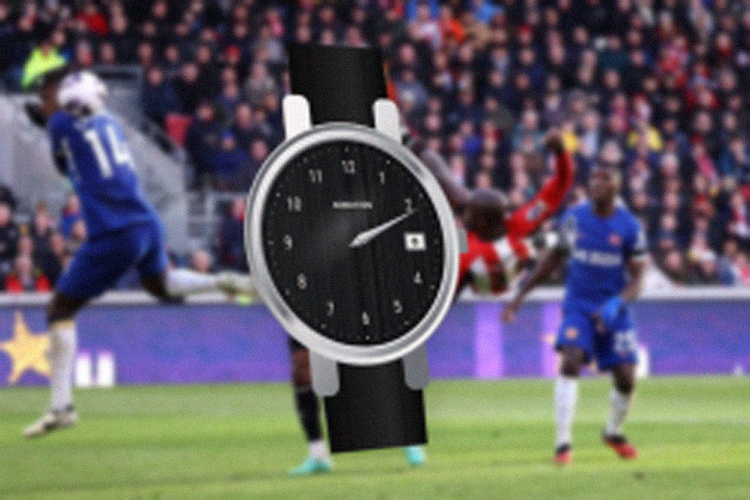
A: 2:11
